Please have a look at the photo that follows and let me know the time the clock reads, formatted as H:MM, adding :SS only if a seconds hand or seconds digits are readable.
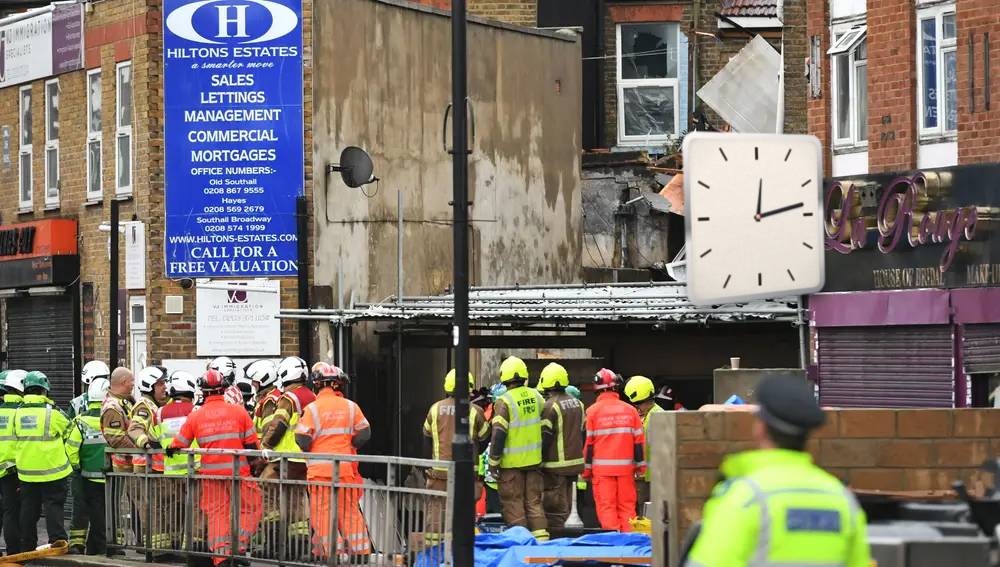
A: 12:13
